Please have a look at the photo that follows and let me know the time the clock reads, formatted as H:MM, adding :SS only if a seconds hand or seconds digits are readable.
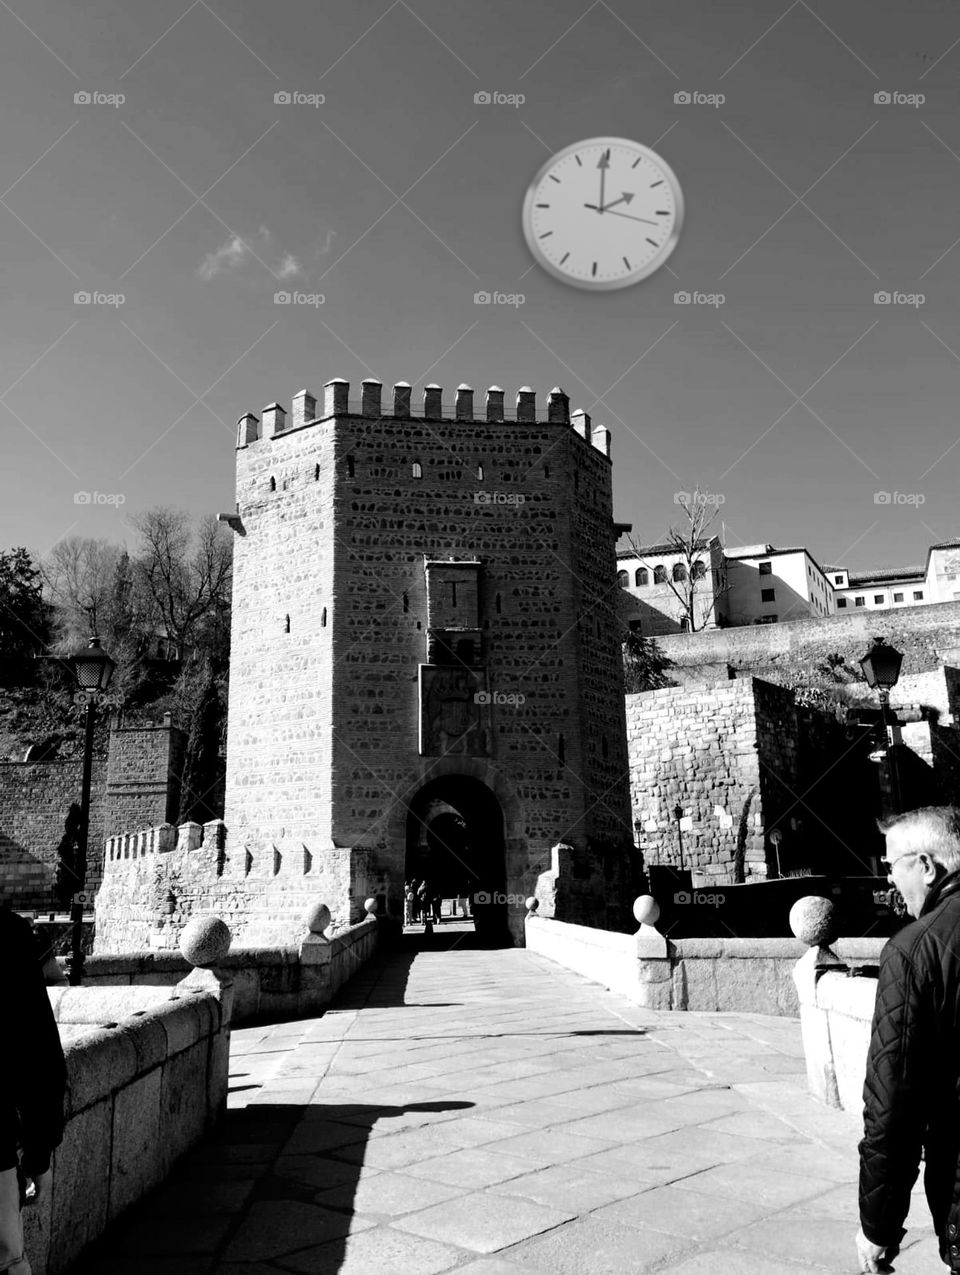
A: 1:59:17
